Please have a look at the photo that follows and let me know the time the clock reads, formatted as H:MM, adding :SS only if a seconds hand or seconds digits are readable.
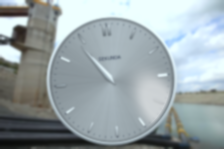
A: 10:54
